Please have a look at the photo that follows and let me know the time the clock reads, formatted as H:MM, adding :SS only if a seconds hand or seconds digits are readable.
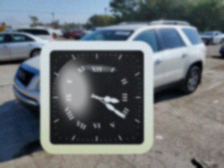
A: 3:21
